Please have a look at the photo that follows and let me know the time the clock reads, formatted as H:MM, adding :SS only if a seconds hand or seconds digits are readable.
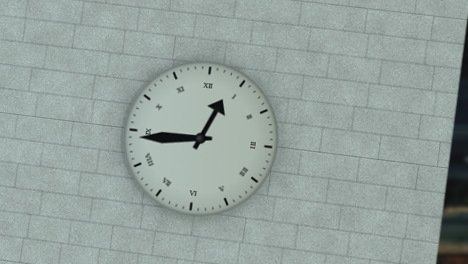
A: 12:44
